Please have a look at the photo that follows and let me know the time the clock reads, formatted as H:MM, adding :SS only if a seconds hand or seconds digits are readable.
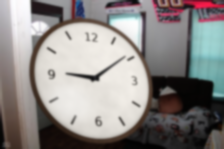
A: 9:09
